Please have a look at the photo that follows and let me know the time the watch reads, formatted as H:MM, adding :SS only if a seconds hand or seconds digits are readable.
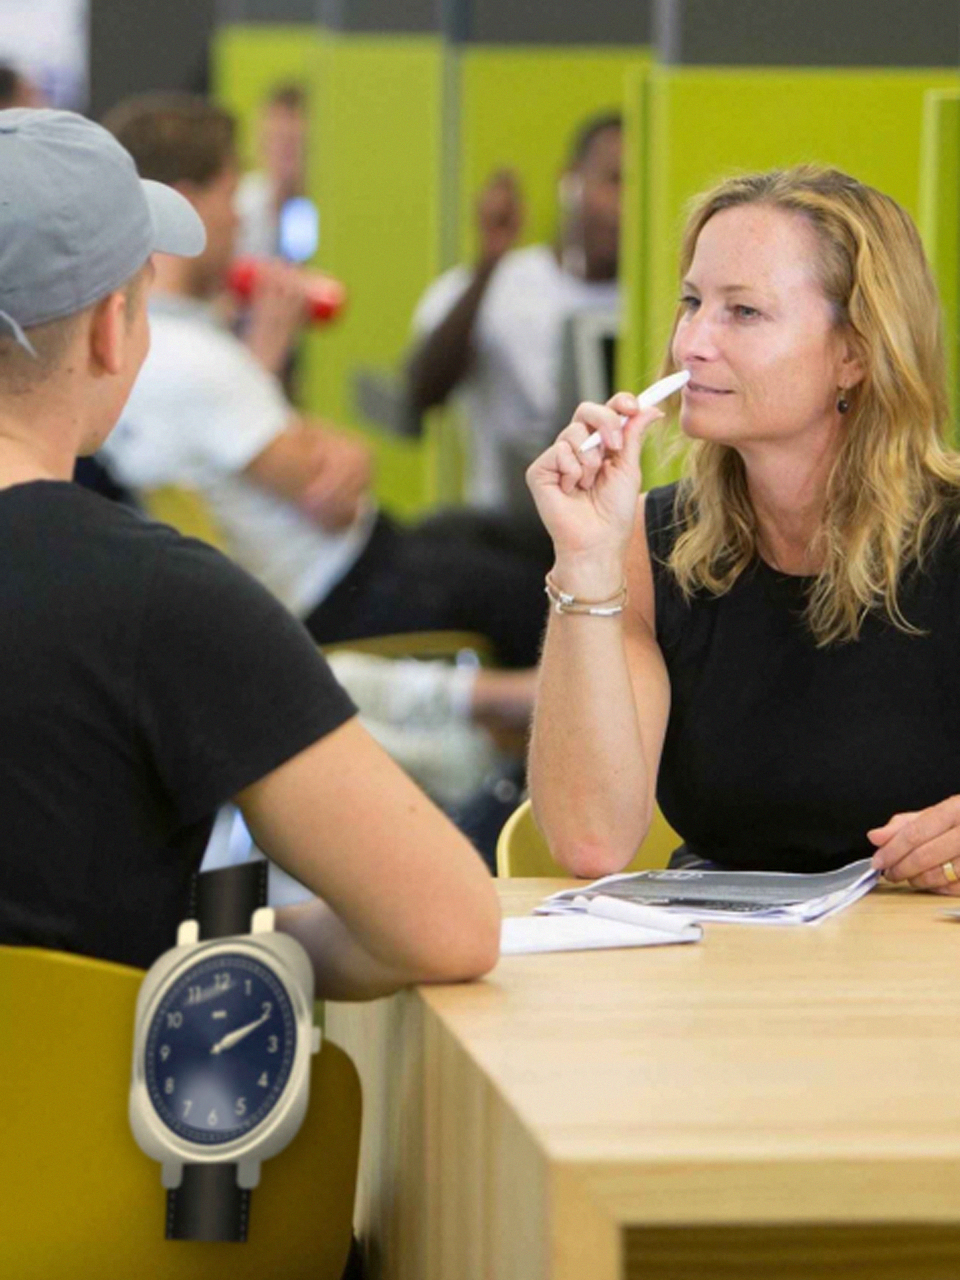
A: 2:11
